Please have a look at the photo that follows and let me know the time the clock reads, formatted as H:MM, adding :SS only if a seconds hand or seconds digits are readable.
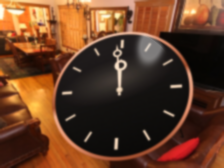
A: 11:59
